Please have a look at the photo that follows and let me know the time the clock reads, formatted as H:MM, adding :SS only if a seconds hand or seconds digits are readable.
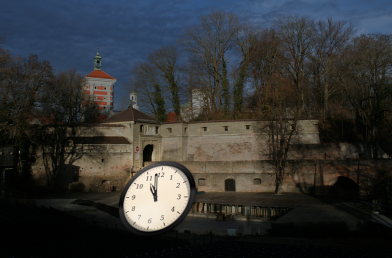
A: 10:58
